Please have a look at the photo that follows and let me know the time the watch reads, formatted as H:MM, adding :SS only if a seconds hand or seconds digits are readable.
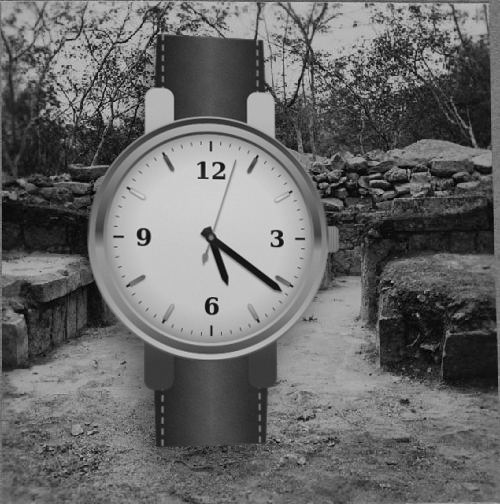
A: 5:21:03
